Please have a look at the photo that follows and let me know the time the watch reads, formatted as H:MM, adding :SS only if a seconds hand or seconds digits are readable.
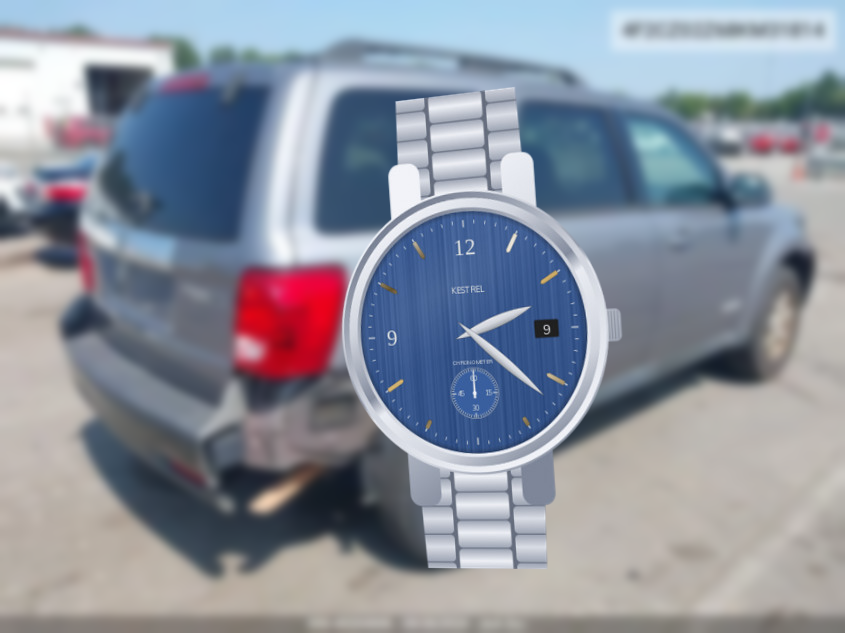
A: 2:22
